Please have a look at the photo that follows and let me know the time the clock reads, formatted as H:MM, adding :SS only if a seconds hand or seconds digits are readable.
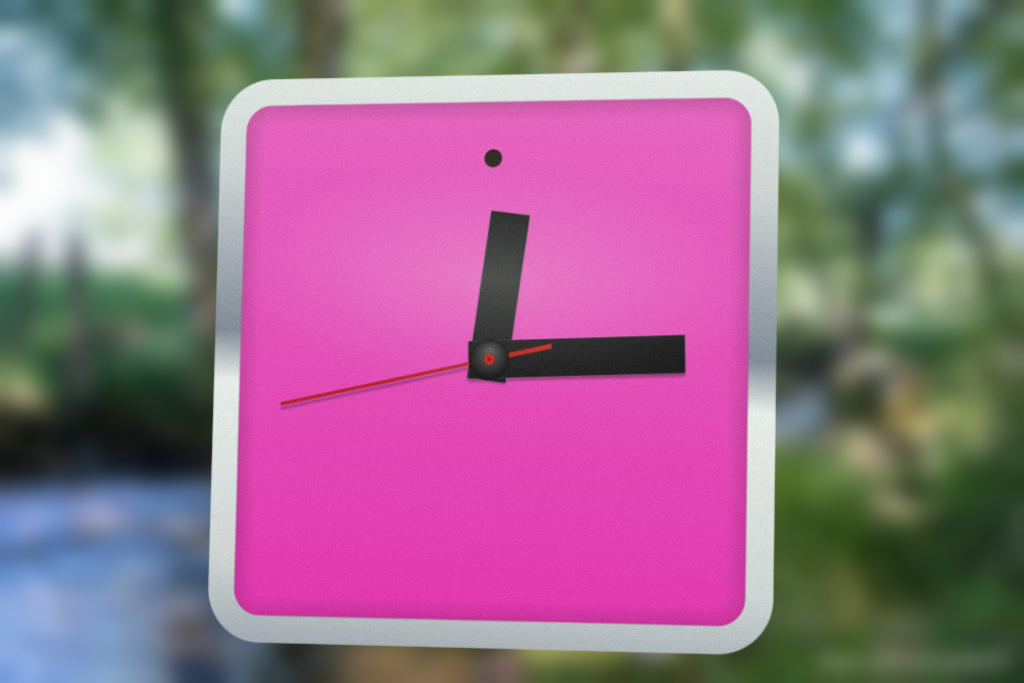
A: 12:14:43
